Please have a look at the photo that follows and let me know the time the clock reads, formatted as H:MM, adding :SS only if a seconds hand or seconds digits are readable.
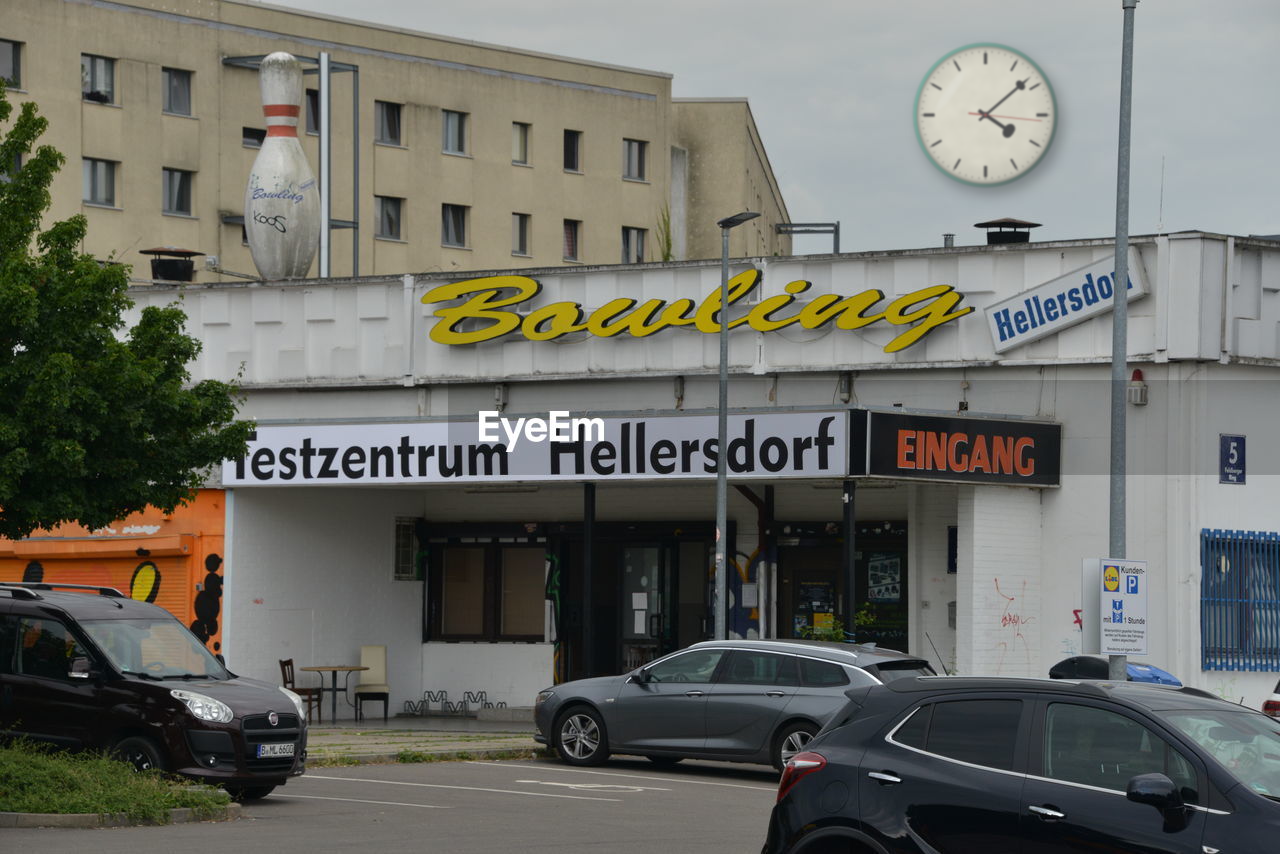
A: 4:08:16
